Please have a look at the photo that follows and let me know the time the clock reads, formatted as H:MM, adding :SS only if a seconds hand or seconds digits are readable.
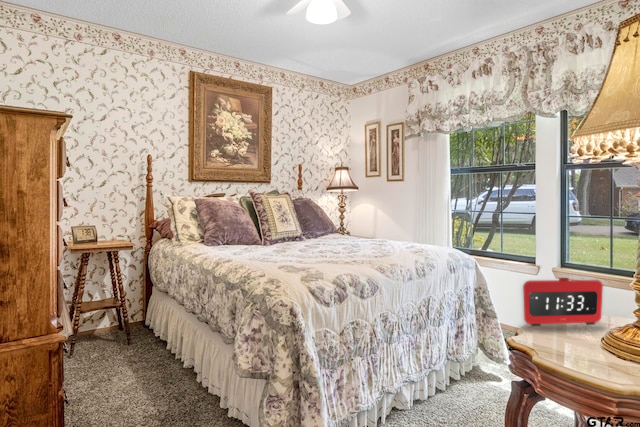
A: 11:33
